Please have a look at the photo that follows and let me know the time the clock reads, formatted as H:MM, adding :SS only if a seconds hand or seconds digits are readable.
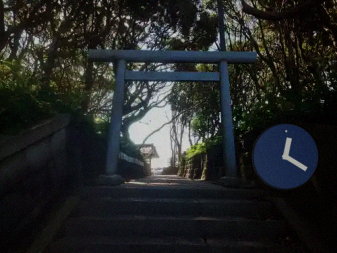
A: 12:20
